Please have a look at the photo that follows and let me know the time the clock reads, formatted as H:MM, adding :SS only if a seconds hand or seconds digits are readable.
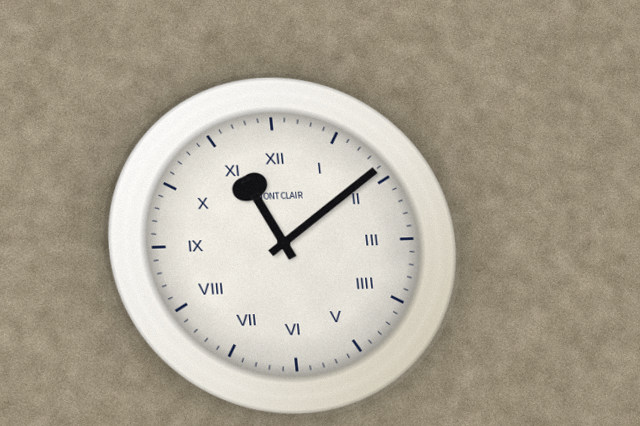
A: 11:09
